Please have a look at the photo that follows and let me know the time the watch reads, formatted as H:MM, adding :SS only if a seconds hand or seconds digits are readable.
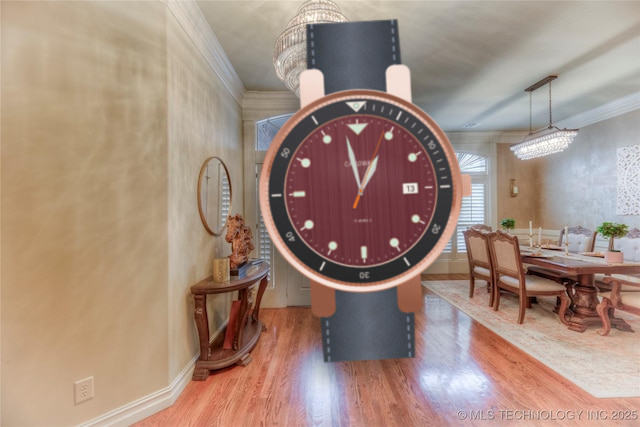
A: 12:58:04
